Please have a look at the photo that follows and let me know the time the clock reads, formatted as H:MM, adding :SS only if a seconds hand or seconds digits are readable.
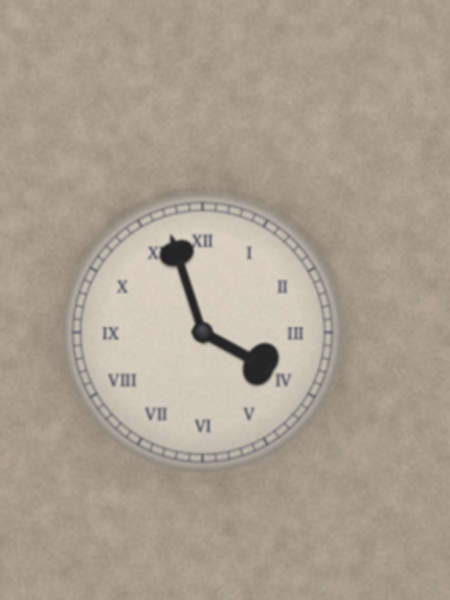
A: 3:57
